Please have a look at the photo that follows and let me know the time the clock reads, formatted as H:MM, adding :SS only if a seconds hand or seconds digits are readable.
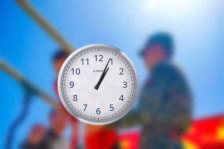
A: 1:04
